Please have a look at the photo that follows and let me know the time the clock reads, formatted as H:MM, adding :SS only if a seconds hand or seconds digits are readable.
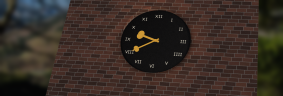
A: 9:40
